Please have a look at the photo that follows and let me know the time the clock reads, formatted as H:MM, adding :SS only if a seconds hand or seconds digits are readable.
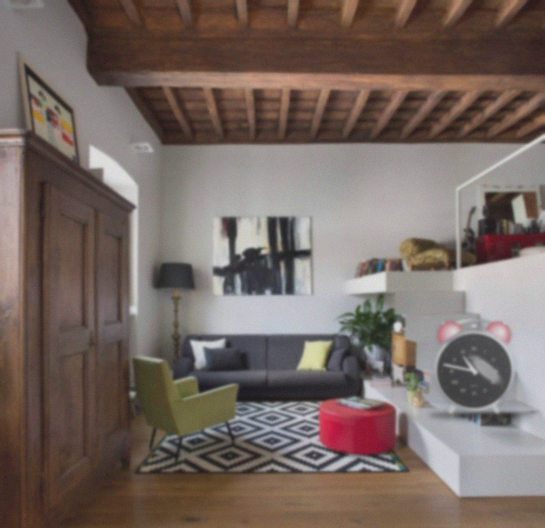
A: 10:47
